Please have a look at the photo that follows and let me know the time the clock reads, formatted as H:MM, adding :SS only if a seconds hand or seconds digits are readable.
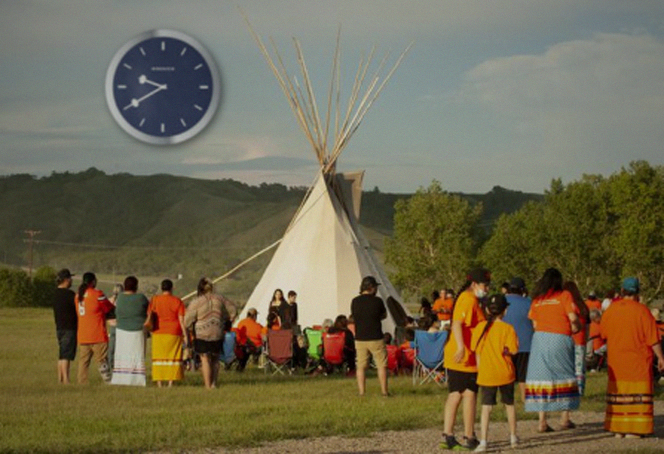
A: 9:40
